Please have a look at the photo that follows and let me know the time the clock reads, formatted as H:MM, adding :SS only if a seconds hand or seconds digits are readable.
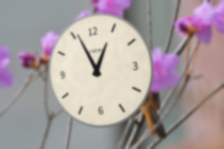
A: 12:56
